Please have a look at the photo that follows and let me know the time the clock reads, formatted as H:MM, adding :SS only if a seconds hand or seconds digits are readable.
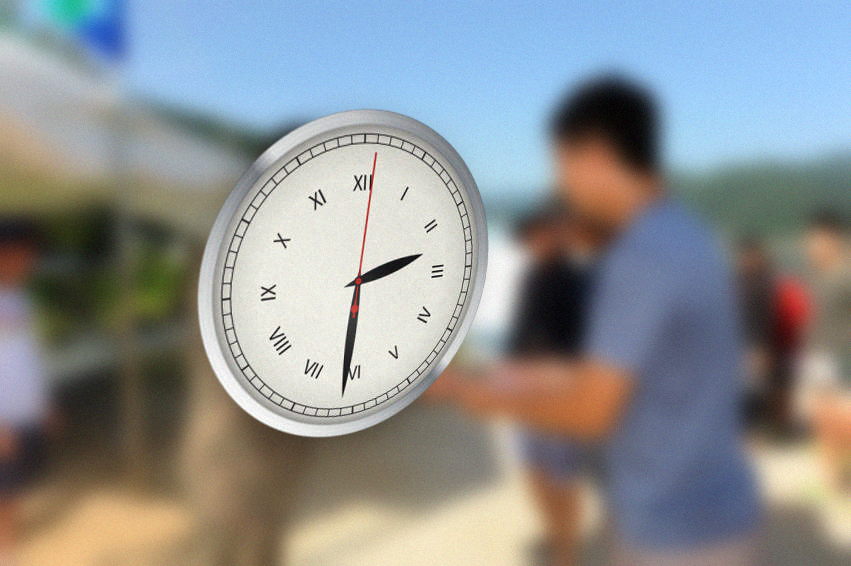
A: 2:31:01
